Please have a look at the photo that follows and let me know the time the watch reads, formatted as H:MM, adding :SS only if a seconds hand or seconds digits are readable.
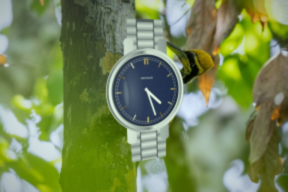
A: 4:27
